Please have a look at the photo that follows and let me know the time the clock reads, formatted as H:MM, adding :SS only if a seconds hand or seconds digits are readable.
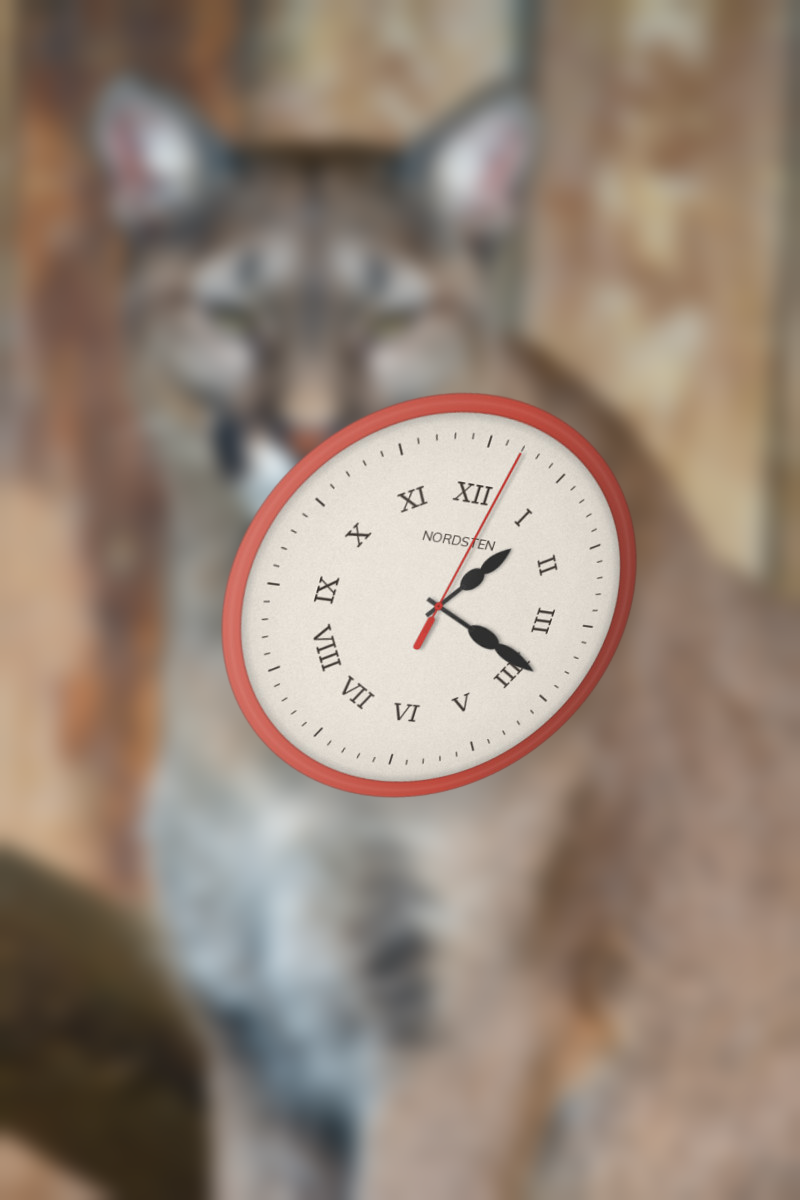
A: 1:19:02
